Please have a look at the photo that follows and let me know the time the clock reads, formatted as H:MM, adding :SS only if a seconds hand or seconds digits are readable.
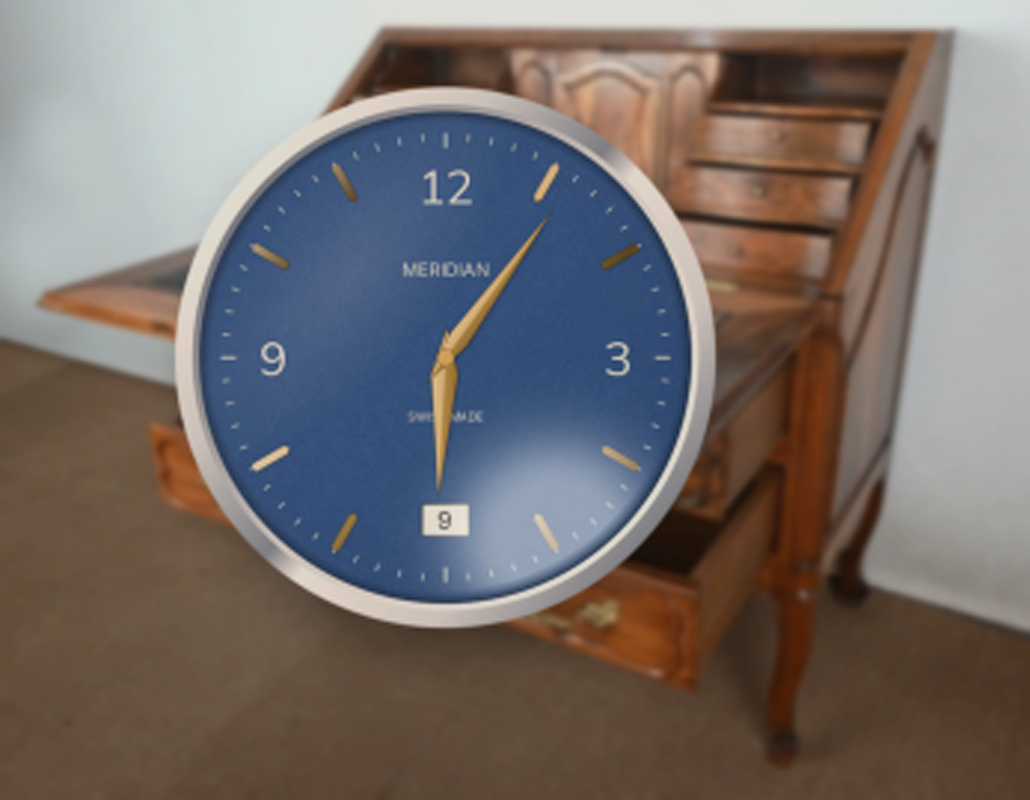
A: 6:06
